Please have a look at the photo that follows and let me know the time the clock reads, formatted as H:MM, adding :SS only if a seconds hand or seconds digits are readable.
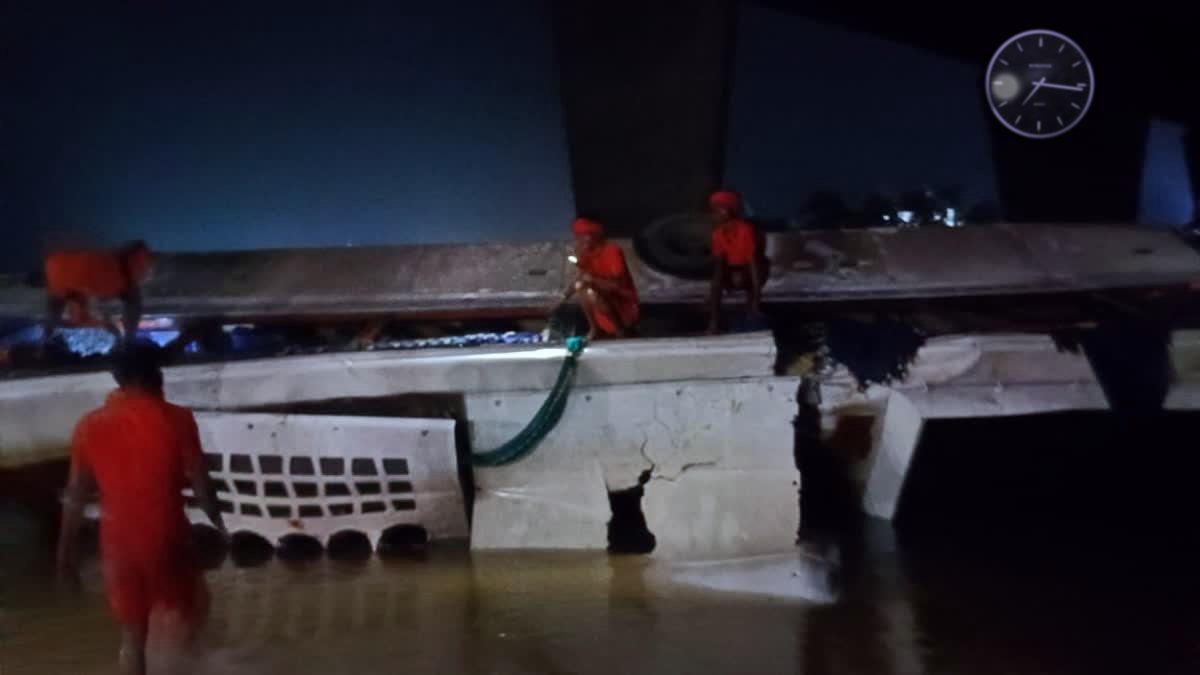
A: 7:16
